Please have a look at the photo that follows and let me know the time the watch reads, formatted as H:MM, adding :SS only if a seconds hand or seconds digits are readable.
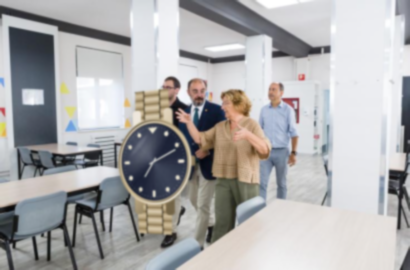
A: 7:11
